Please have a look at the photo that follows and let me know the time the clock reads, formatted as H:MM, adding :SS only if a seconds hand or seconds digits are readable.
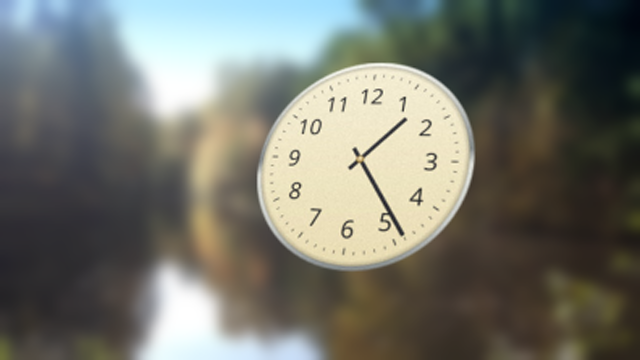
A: 1:24
